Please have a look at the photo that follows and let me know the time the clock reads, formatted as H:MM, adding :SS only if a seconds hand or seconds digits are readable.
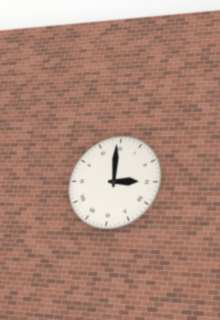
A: 2:59
